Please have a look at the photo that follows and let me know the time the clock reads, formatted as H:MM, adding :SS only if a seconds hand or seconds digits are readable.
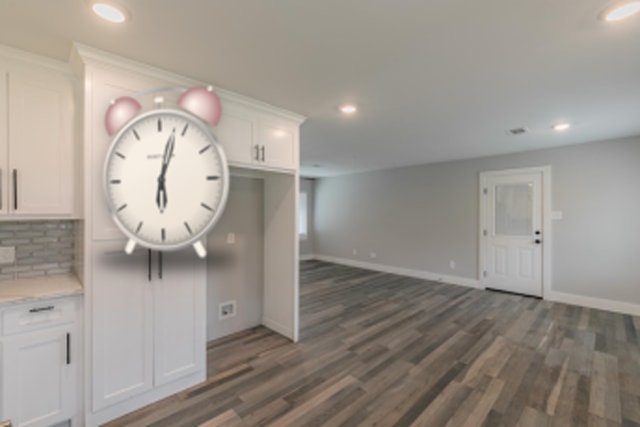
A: 6:03
